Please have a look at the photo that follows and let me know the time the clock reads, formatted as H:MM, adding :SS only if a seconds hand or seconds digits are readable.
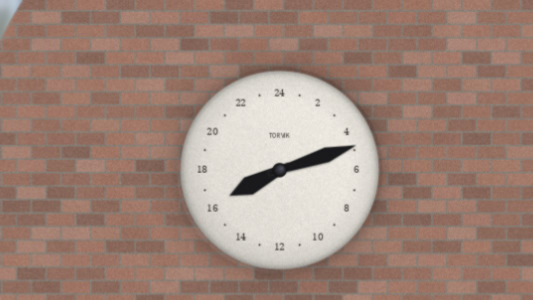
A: 16:12
